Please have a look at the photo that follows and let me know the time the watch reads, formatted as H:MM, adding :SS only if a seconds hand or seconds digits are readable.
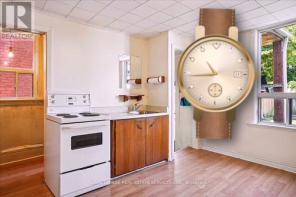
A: 10:44
